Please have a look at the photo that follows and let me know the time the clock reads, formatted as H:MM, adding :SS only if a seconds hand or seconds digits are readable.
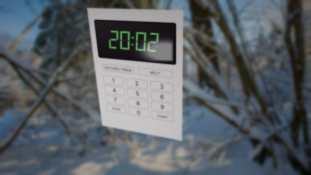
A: 20:02
